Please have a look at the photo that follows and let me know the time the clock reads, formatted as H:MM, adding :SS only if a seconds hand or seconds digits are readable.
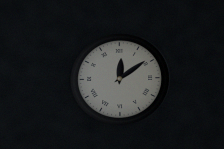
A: 12:09
